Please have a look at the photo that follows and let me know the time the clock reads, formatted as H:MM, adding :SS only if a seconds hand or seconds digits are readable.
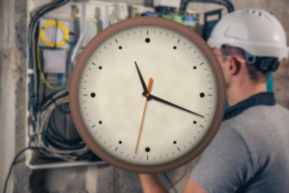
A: 11:18:32
